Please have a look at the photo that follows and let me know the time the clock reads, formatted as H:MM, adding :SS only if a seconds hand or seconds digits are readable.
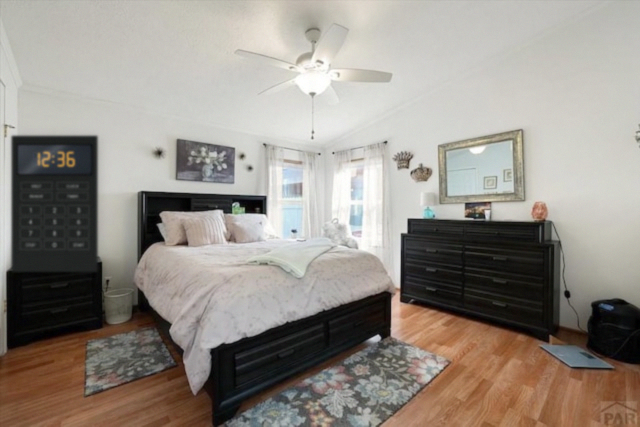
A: 12:36
